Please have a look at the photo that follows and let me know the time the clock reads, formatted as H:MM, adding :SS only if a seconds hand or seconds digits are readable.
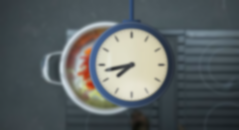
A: 7:43
